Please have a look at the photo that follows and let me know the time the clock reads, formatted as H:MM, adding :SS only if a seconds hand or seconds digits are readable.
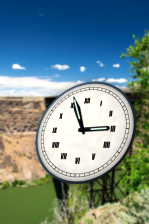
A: 2:56
